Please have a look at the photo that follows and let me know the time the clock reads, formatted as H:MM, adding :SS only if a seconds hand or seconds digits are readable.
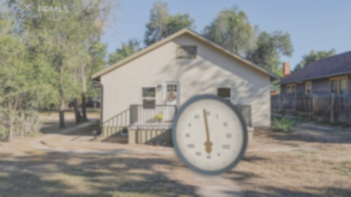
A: 5:59
